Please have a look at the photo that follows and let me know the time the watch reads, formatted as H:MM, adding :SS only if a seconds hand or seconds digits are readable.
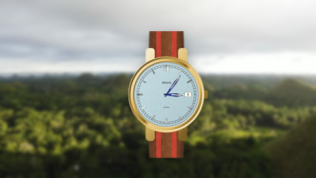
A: 3:06
